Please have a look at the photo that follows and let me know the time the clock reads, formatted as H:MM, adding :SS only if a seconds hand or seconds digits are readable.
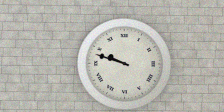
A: 9:48
